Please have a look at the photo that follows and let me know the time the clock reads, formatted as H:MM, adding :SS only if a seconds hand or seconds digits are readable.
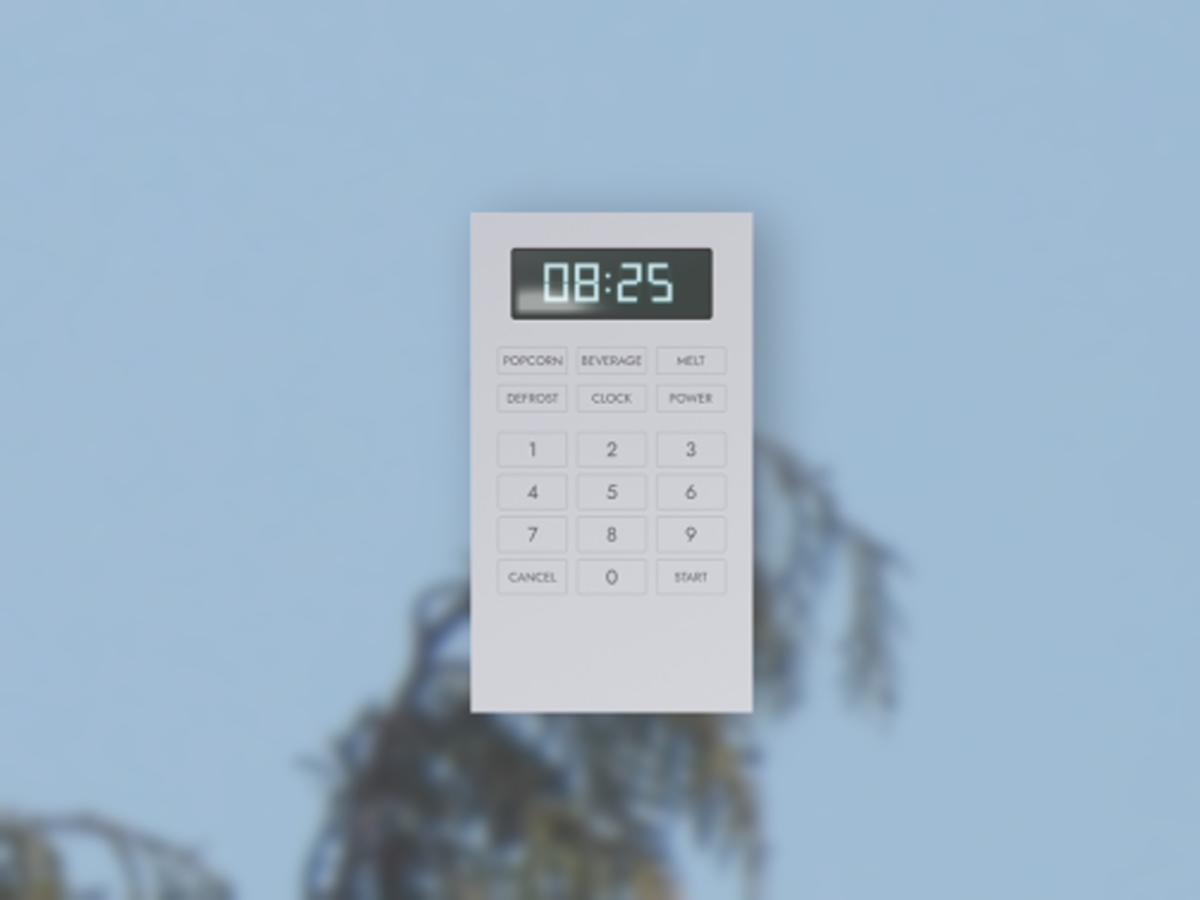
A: 8:25
